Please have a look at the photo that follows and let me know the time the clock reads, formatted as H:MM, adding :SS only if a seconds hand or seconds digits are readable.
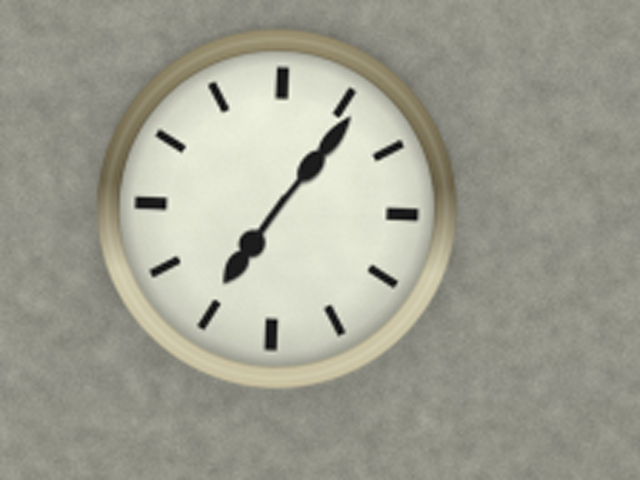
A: 7:06
